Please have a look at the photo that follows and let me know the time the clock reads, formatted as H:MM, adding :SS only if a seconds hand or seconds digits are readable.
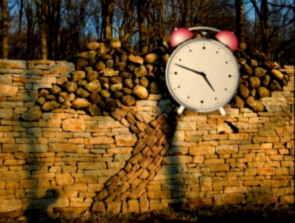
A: 4:48
